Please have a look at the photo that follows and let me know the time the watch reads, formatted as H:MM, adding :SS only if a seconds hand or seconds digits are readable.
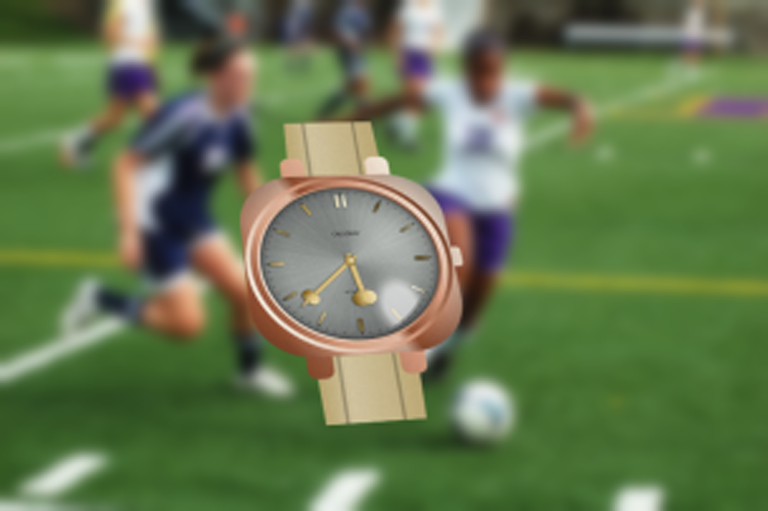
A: 5:38
